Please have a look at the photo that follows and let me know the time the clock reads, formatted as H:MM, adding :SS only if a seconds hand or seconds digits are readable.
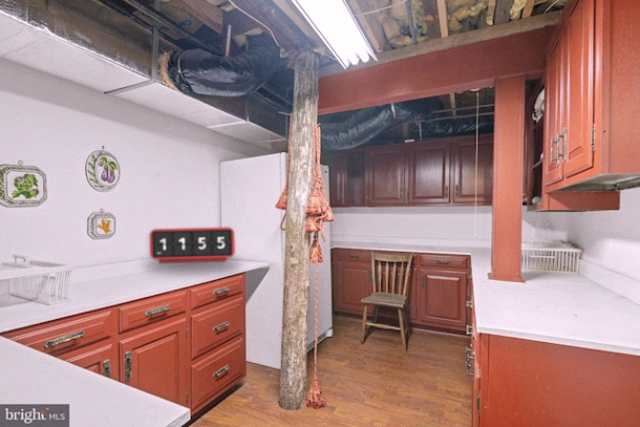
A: 11:55
